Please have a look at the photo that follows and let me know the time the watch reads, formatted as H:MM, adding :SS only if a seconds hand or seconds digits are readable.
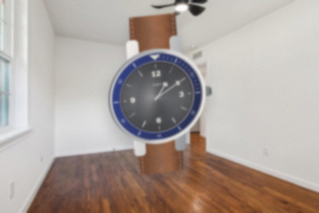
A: 1:10
